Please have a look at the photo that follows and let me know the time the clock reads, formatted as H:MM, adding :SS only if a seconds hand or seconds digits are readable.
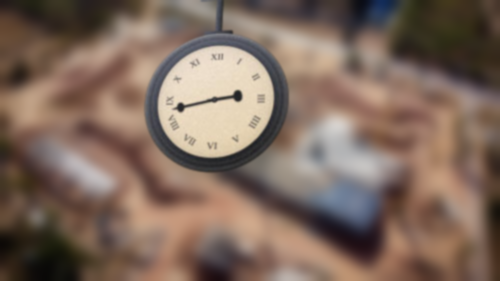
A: 2:43
